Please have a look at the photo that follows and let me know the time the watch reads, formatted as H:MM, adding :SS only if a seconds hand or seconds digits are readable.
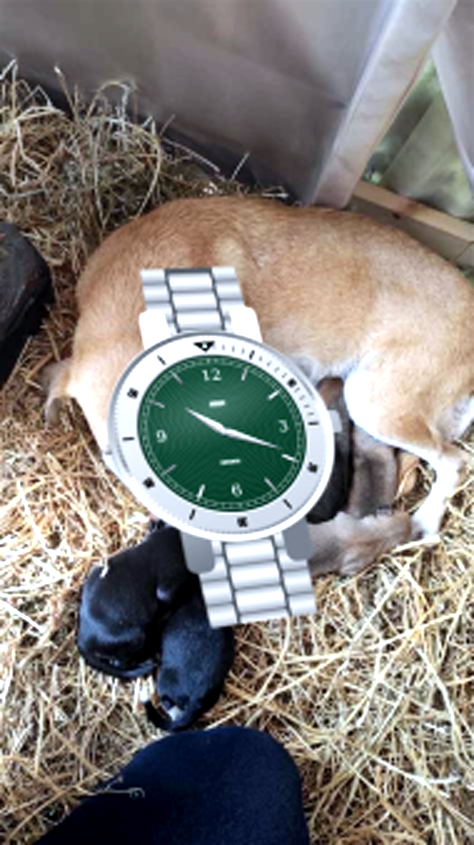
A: 10:19
